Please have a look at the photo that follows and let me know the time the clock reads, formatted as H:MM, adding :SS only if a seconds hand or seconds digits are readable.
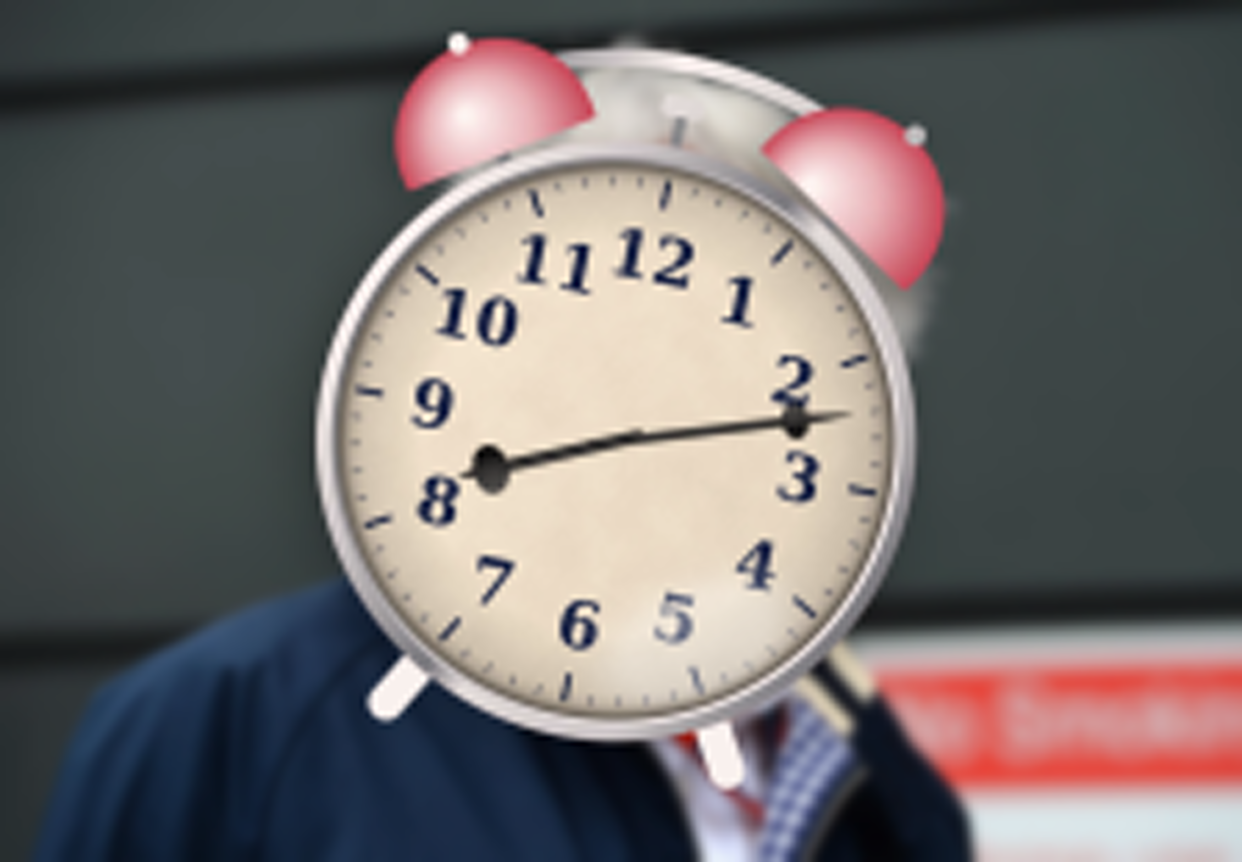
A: 8:12
